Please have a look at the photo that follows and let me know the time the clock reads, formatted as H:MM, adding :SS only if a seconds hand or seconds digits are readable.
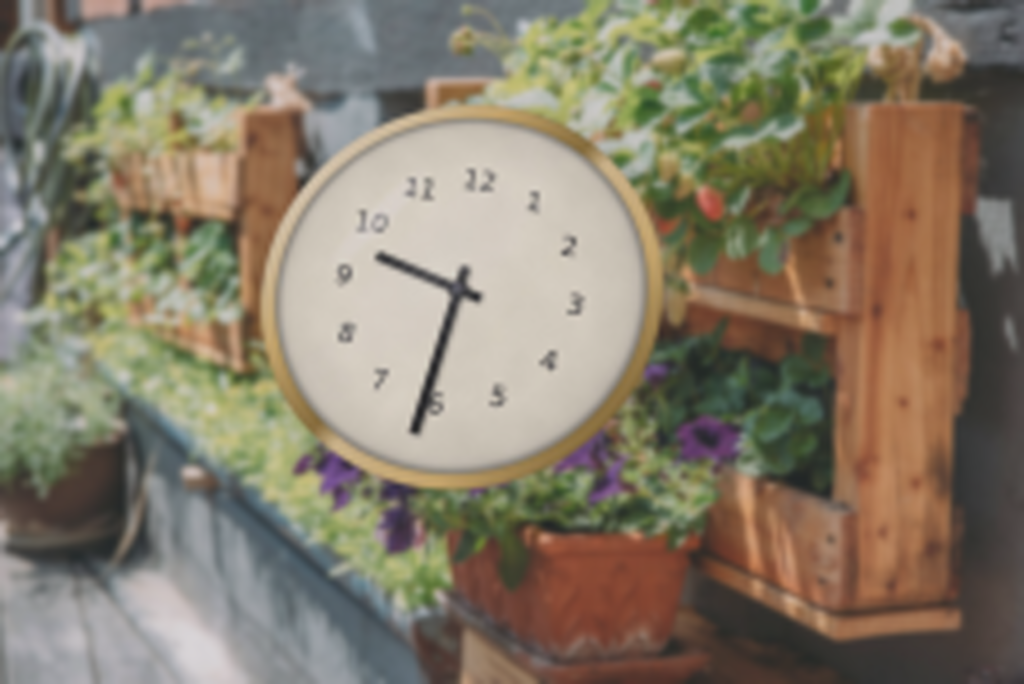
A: 9:31
